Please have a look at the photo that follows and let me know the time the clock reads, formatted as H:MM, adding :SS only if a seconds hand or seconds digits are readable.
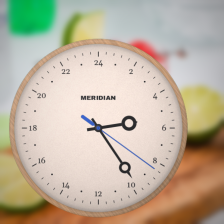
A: 5:24:21
